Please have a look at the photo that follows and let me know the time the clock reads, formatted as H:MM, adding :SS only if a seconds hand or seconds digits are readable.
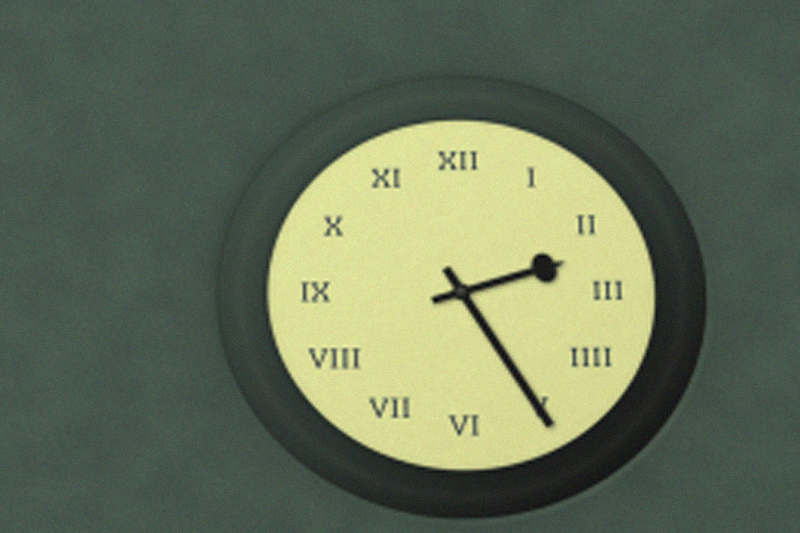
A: 2:25
